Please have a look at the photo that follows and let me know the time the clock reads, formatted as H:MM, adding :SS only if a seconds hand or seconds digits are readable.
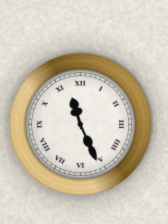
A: 11:26
